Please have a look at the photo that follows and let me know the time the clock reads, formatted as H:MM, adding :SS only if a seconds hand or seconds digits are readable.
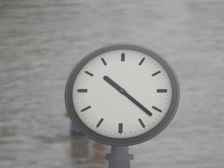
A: 10:22
